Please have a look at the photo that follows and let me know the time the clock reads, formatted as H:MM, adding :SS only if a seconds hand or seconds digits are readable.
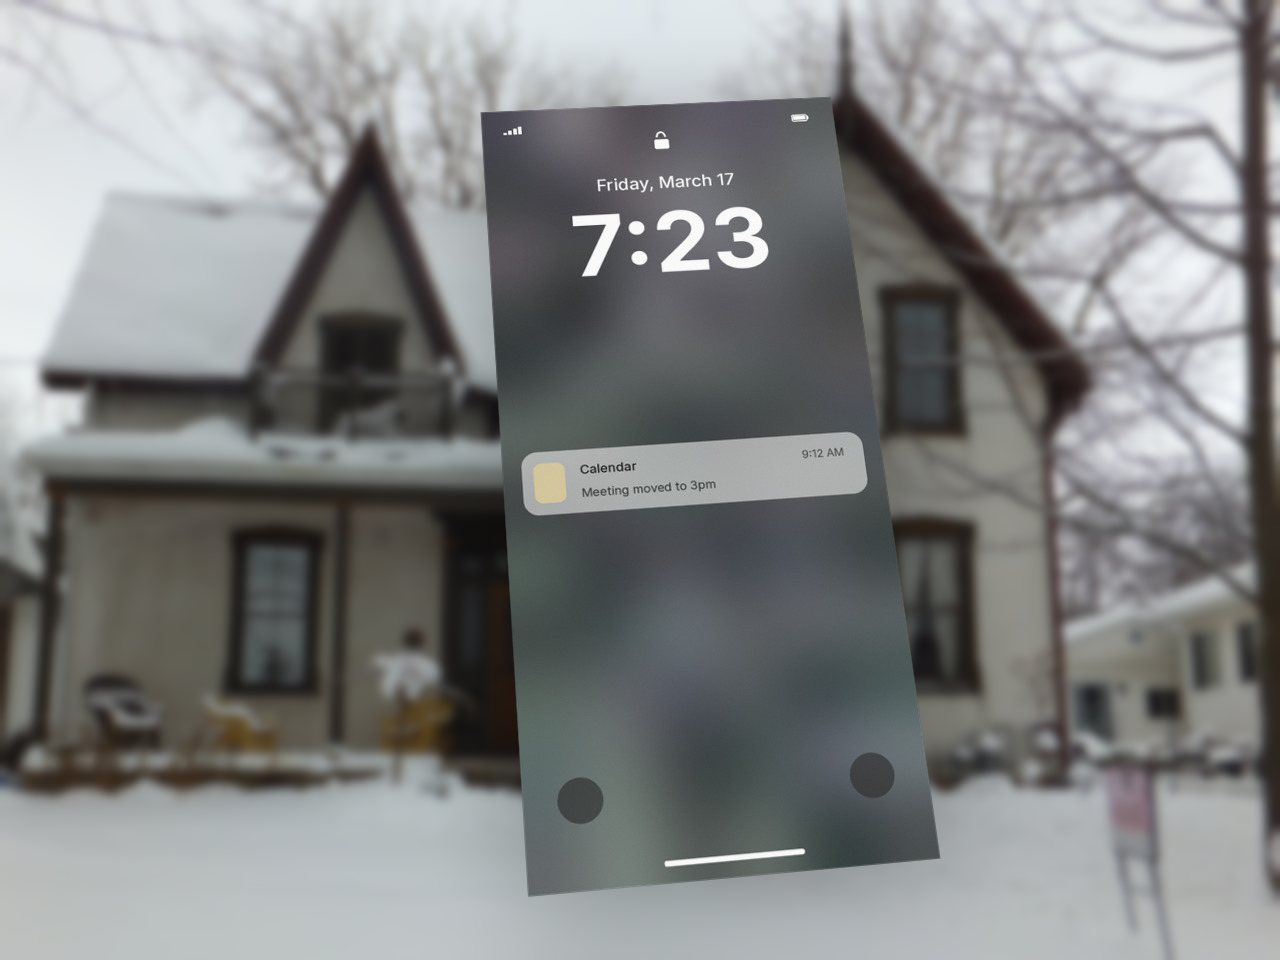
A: 7:23
